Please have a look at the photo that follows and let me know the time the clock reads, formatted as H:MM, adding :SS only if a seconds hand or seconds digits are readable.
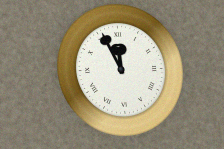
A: 11:56
